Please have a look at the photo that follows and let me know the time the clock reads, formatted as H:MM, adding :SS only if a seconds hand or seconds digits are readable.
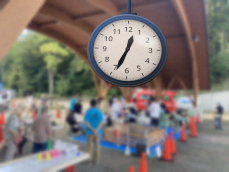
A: 12:34
